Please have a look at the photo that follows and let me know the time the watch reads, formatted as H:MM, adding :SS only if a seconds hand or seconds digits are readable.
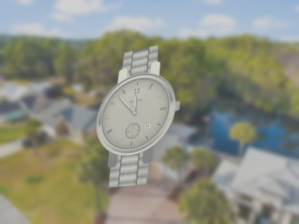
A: 11:53
